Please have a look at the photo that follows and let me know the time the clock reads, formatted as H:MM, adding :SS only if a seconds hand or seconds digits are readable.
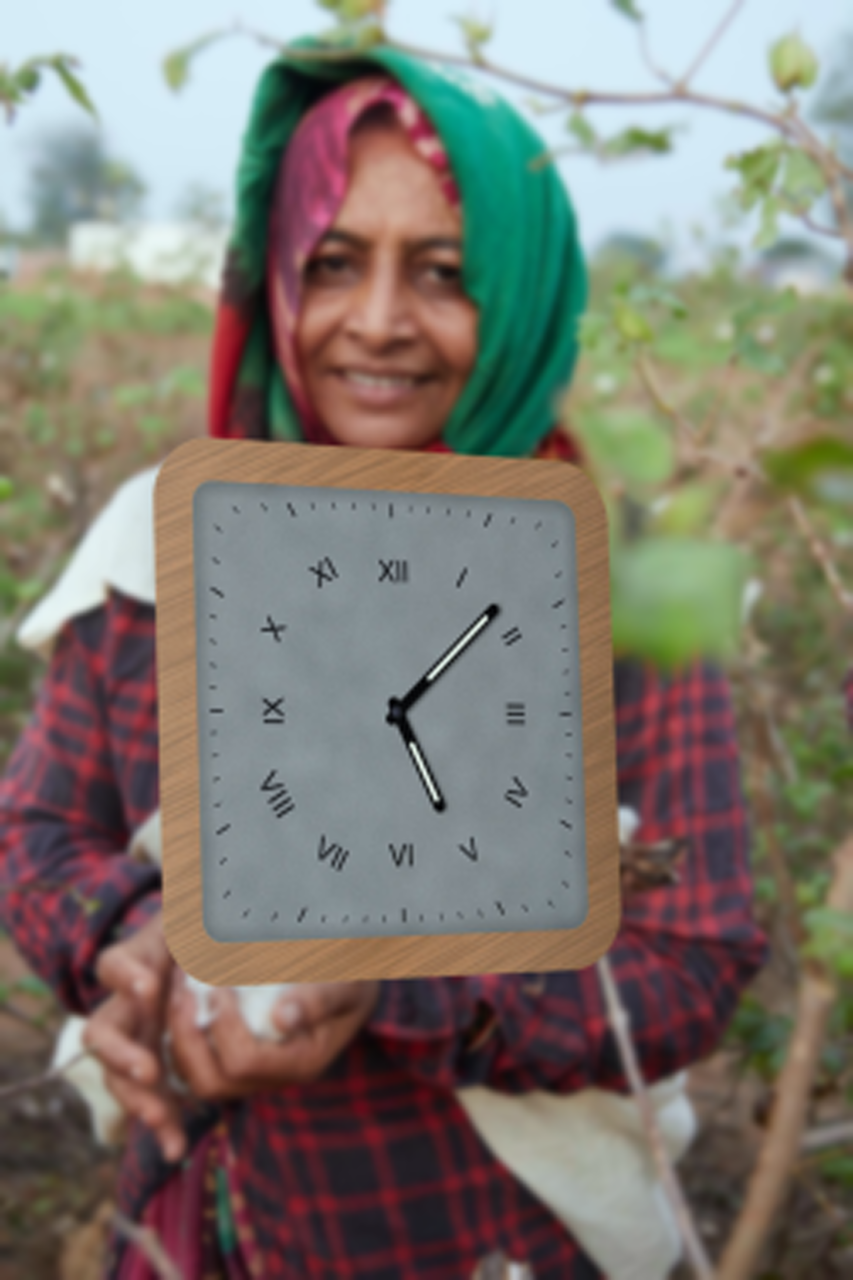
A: 5:08
